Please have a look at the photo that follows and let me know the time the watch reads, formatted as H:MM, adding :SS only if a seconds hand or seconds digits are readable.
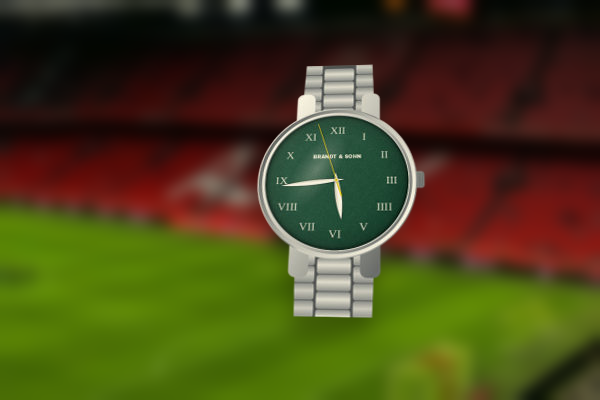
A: 5:43:57
